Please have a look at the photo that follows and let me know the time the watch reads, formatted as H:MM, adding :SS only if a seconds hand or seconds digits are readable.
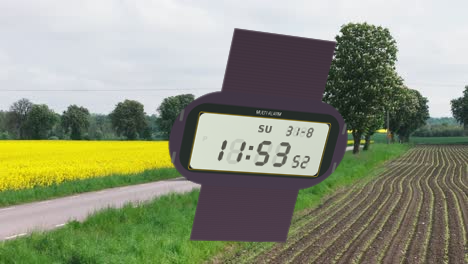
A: 11:53:52
